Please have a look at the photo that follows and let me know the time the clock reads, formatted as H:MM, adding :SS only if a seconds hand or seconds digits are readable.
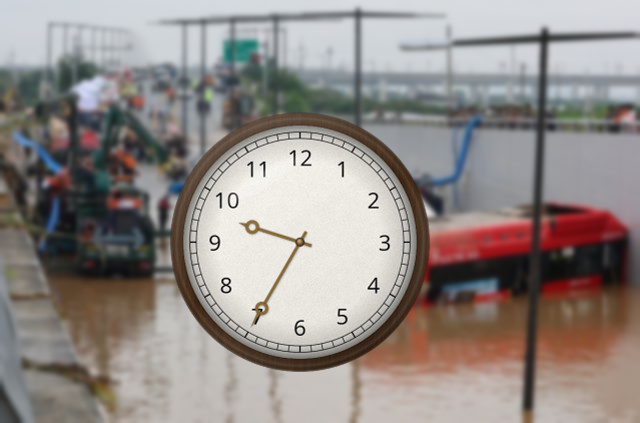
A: 9:35
